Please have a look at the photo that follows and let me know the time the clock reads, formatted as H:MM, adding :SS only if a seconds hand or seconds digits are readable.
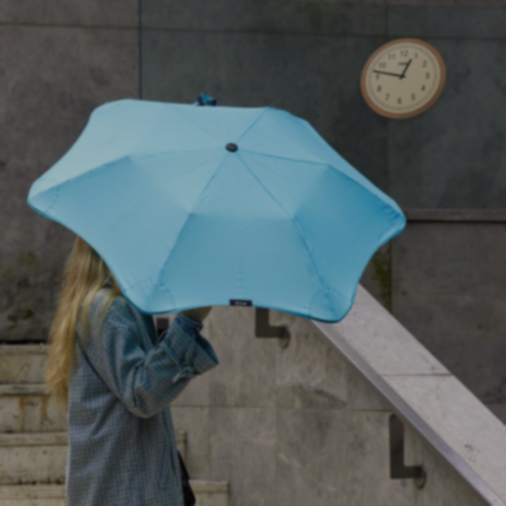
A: 12:47
